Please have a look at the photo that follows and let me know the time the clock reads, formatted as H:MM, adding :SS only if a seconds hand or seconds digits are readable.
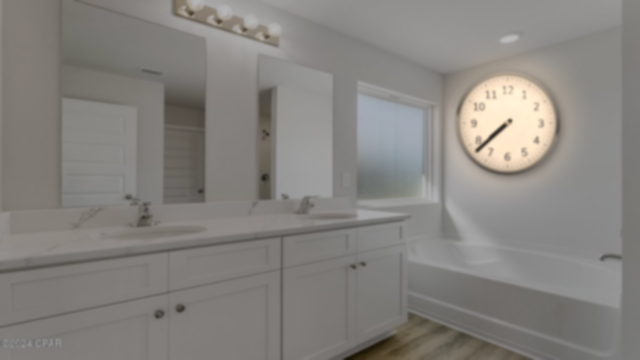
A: 7:38
